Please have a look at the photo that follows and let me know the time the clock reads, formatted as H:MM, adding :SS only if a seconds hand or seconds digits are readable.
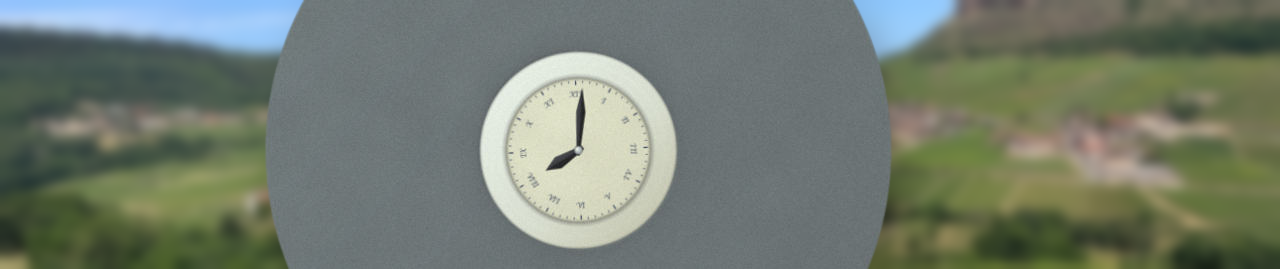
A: 8:01
